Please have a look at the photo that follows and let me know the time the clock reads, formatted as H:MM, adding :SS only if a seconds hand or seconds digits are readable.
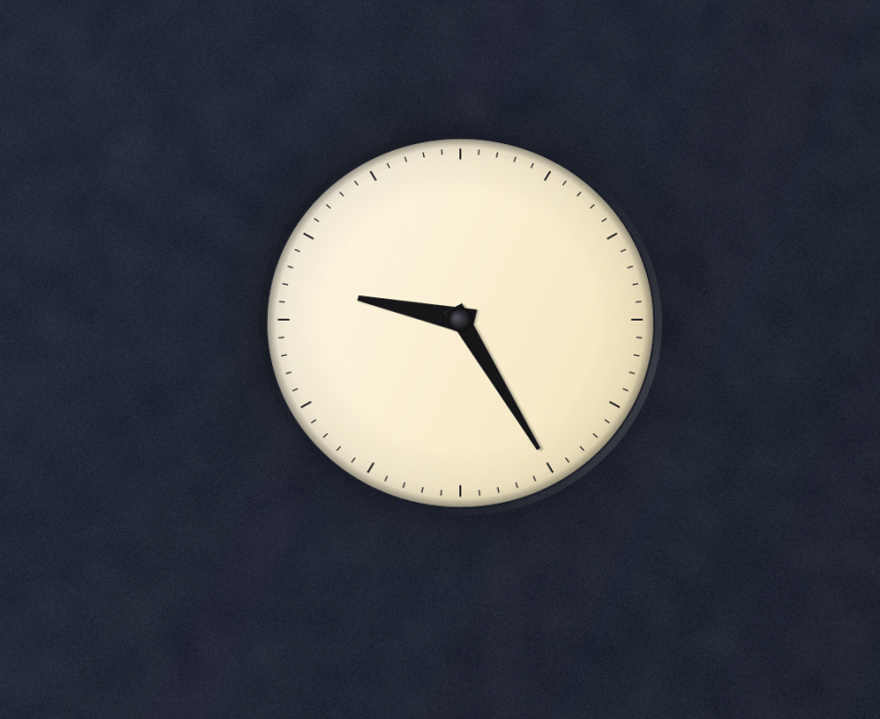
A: 9:25
